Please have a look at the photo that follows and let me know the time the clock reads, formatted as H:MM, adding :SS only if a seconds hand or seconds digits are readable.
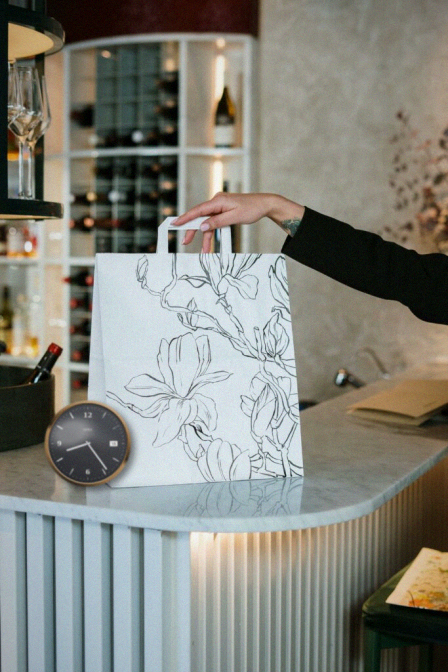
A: 8:24
